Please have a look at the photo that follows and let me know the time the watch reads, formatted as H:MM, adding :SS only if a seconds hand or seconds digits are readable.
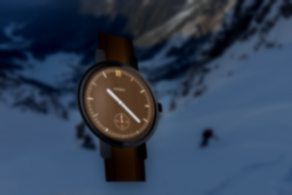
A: 10:22
